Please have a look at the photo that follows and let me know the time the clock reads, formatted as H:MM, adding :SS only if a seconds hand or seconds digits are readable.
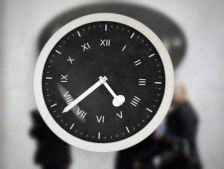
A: 4:38
